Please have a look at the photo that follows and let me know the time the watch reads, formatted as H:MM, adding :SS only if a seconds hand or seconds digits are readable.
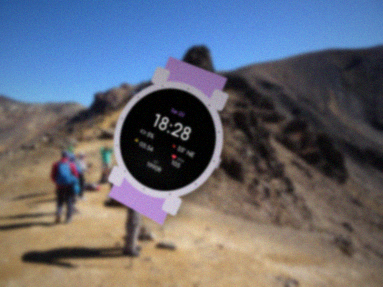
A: 18:28
